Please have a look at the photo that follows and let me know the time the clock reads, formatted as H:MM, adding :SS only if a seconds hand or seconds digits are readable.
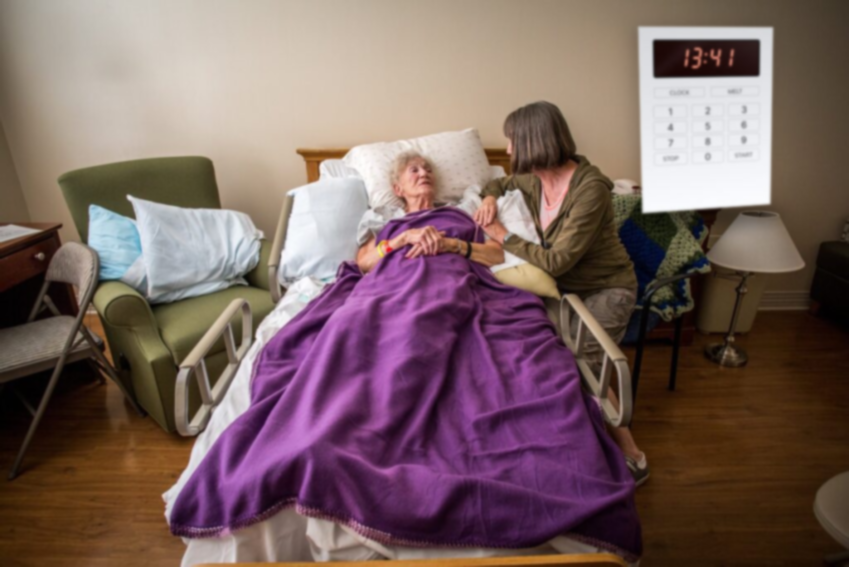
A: 13:41
